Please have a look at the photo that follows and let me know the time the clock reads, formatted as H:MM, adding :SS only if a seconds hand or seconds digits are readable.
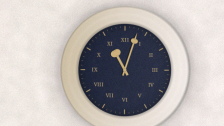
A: 11:03
